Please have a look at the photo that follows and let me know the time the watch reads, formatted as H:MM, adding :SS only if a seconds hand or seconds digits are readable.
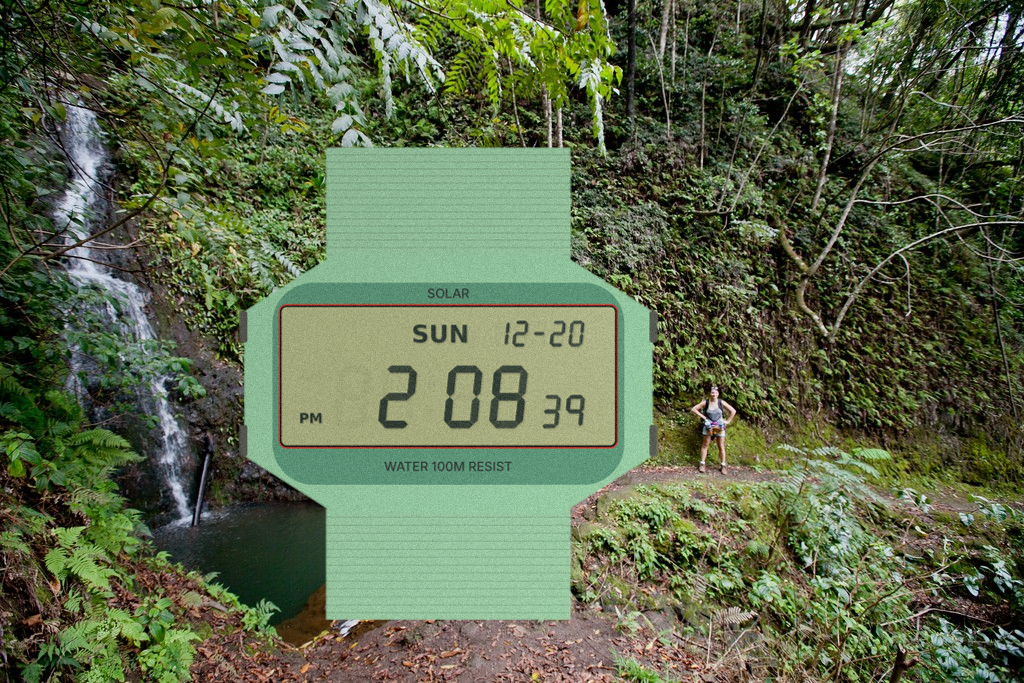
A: 2:08:39
